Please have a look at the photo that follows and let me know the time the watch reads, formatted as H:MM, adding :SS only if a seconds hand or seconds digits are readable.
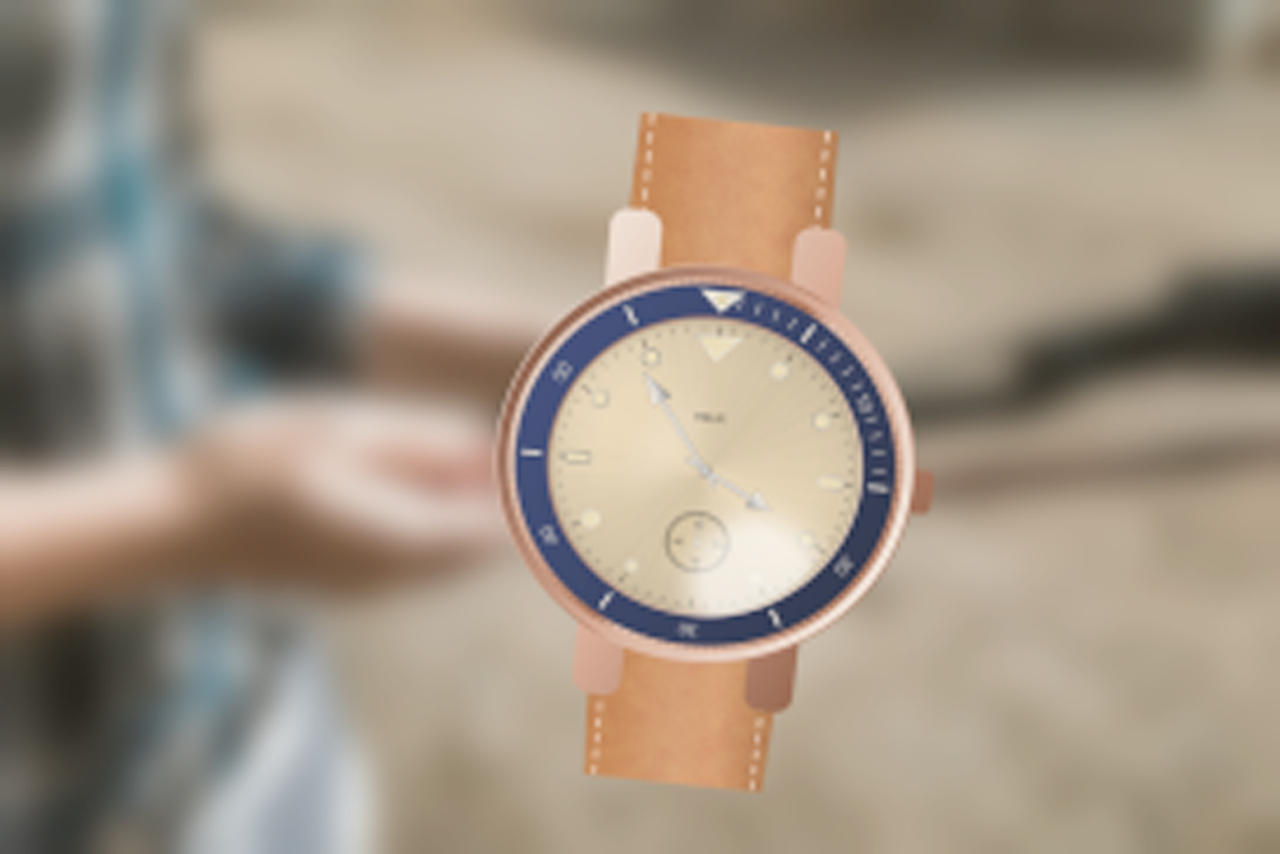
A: 3:54
